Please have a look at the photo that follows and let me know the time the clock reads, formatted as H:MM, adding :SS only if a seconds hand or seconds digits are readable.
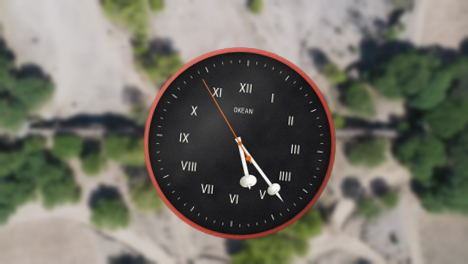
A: 5:22:54
